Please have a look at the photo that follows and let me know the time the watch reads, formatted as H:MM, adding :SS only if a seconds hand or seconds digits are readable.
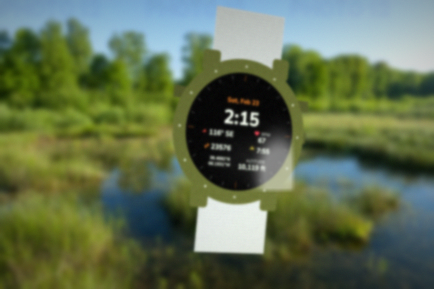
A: 2:15
